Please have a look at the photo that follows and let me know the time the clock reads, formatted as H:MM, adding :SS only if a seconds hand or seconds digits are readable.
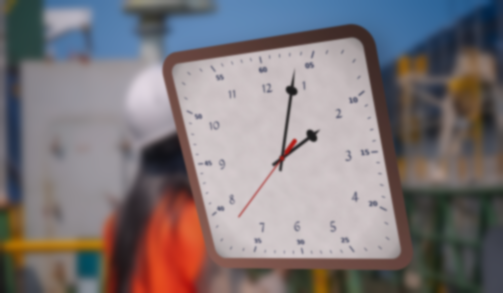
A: 2:03:38
